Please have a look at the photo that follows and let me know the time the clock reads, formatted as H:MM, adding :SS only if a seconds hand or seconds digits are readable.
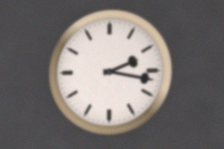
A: 2:17
